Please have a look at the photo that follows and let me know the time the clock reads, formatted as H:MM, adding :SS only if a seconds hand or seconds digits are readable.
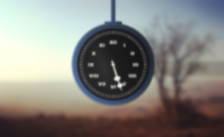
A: 5:27
